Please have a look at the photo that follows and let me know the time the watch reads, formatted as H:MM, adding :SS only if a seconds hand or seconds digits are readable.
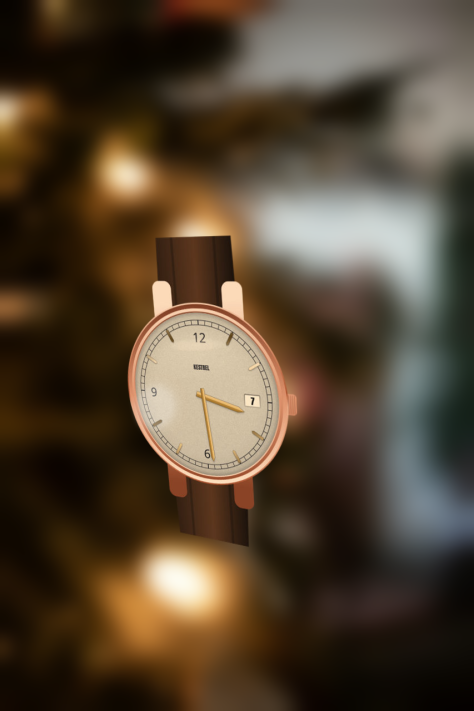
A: 3:29
